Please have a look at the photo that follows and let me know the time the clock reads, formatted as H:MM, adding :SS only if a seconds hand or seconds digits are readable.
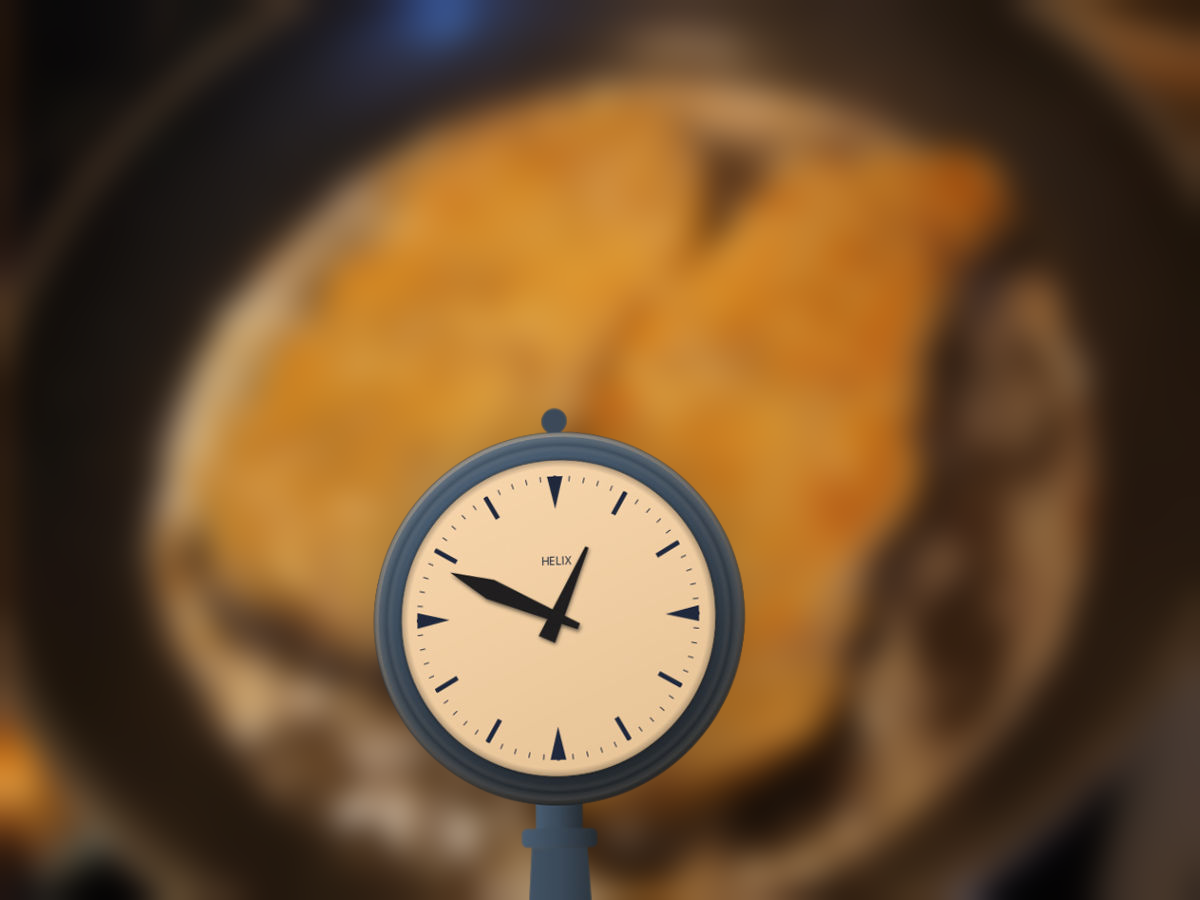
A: 12:49
